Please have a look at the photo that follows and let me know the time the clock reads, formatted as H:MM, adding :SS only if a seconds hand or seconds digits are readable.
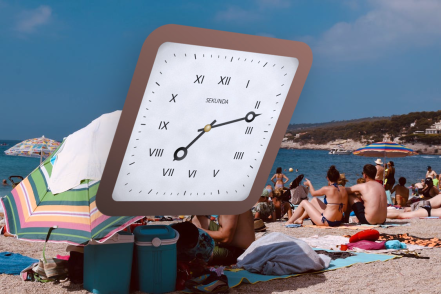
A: 7:12
